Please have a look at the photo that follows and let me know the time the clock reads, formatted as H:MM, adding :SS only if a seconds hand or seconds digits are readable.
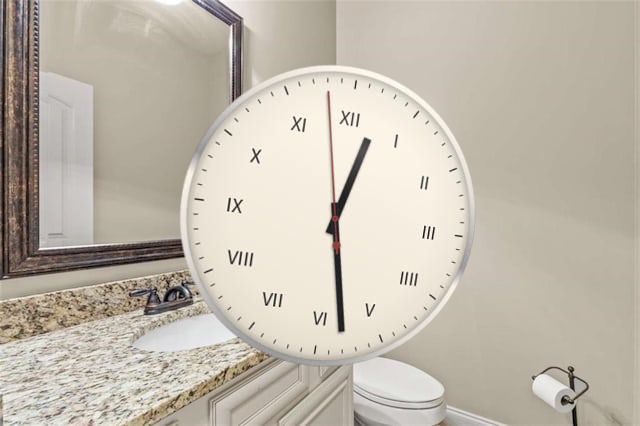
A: 12:27:58
